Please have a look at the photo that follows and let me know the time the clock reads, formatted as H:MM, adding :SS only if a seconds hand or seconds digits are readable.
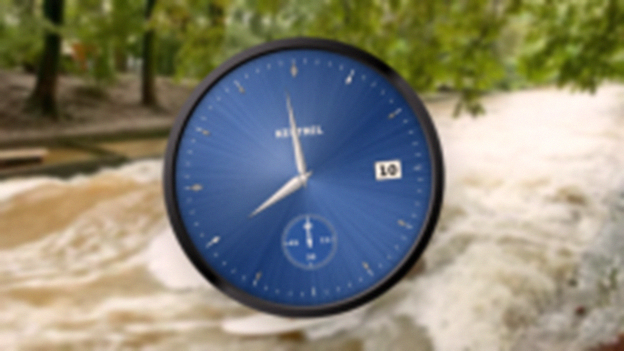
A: 7:59
